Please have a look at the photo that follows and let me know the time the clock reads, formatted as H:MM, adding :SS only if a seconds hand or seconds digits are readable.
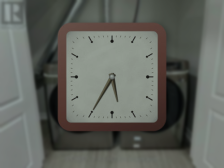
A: 5:35
